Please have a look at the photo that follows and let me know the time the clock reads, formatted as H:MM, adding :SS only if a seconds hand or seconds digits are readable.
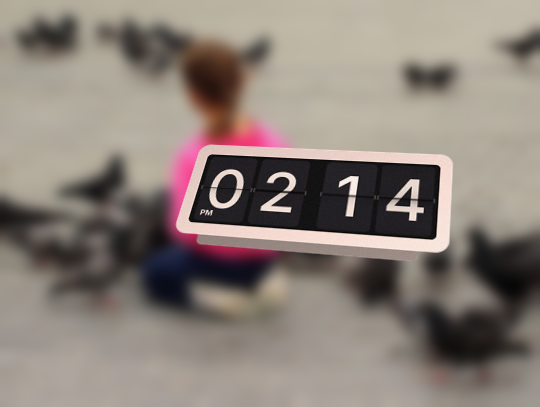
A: 2:14
